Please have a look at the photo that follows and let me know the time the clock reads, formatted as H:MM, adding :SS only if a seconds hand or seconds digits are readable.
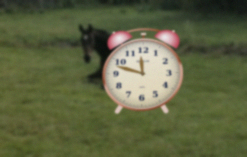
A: 11:48
